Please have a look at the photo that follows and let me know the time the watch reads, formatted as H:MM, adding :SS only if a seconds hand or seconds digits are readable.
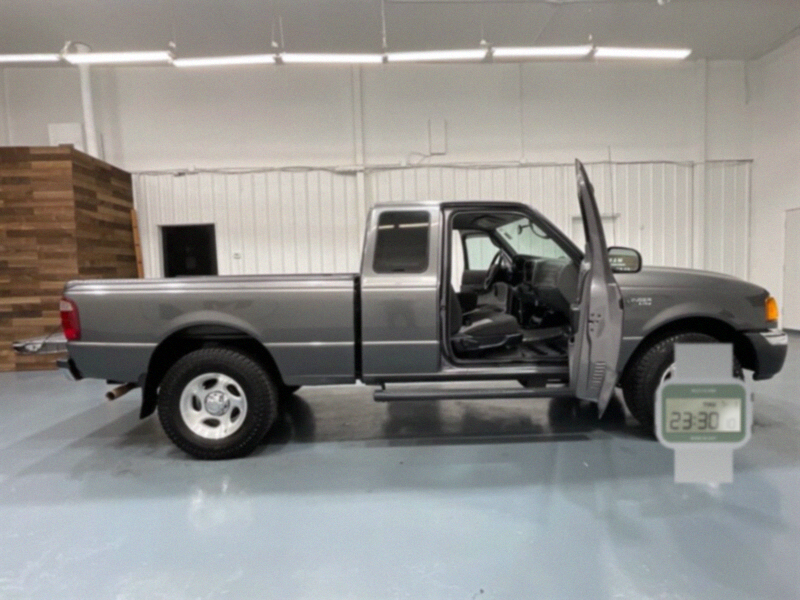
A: 23:30
